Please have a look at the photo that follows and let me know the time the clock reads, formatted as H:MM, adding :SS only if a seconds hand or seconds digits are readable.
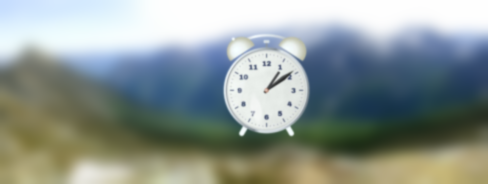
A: 1:09
